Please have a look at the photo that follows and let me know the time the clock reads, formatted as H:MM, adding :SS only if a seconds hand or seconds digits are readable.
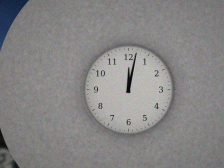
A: 12:02
